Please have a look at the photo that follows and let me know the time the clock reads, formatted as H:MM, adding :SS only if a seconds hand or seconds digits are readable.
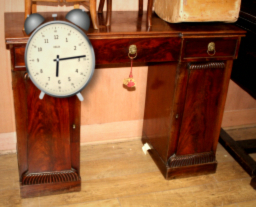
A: 6:14
